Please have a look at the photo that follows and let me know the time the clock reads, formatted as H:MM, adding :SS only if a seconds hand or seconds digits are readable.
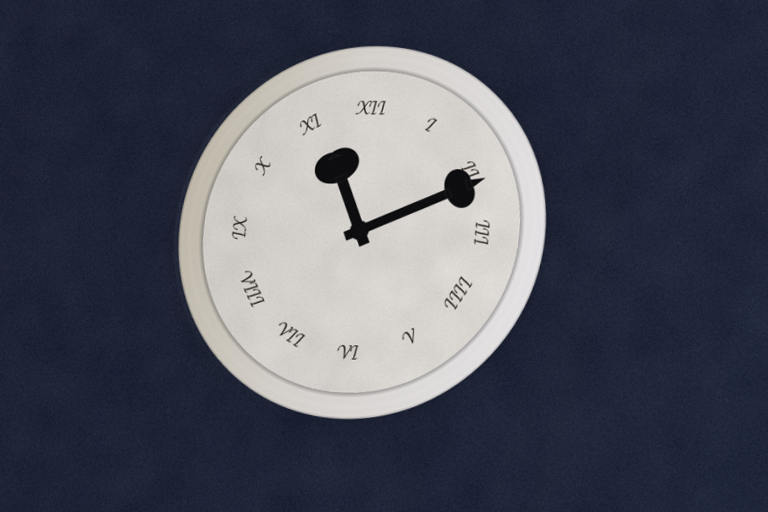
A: 11:11
